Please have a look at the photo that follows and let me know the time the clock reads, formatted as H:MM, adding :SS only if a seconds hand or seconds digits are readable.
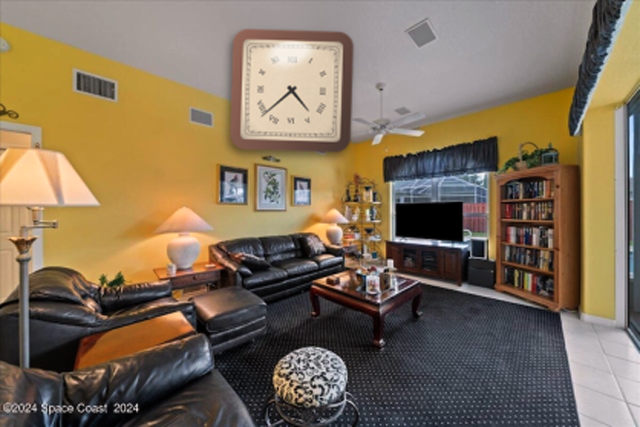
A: 4:38
